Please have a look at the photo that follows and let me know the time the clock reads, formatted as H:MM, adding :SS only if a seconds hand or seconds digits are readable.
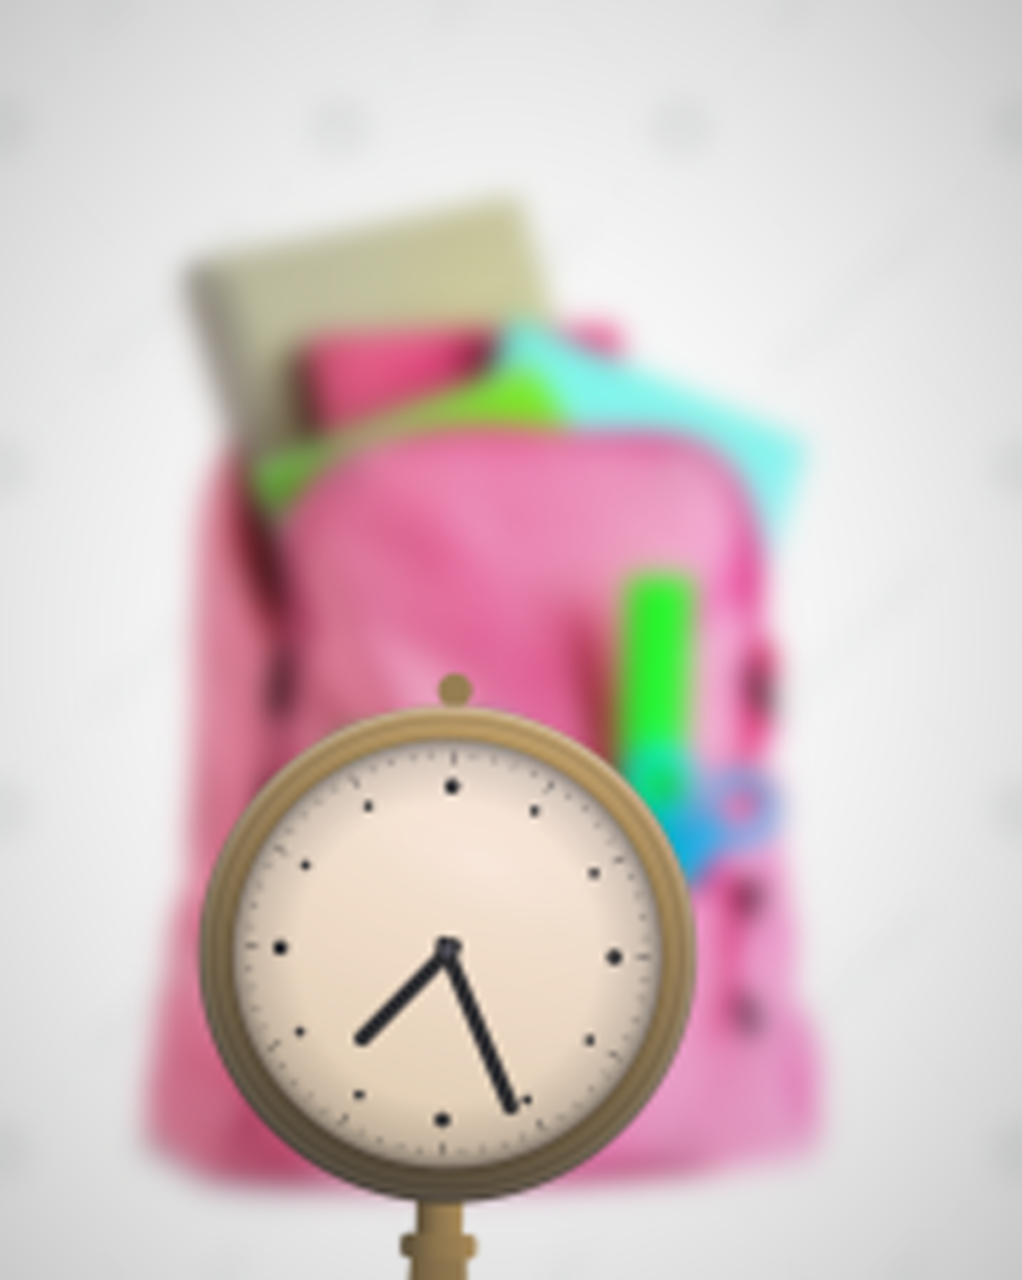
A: 7:26
